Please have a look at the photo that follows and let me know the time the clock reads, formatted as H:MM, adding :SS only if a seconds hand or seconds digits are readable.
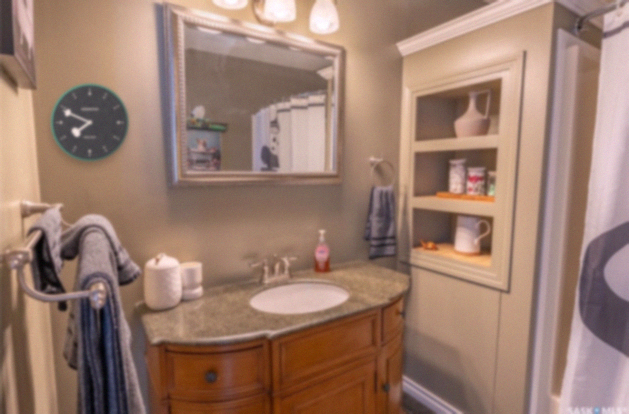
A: 7:49
